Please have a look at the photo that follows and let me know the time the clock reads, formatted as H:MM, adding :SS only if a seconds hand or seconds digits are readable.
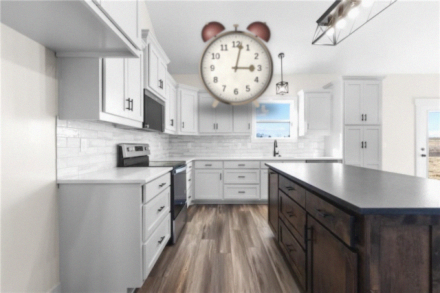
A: 3:02
